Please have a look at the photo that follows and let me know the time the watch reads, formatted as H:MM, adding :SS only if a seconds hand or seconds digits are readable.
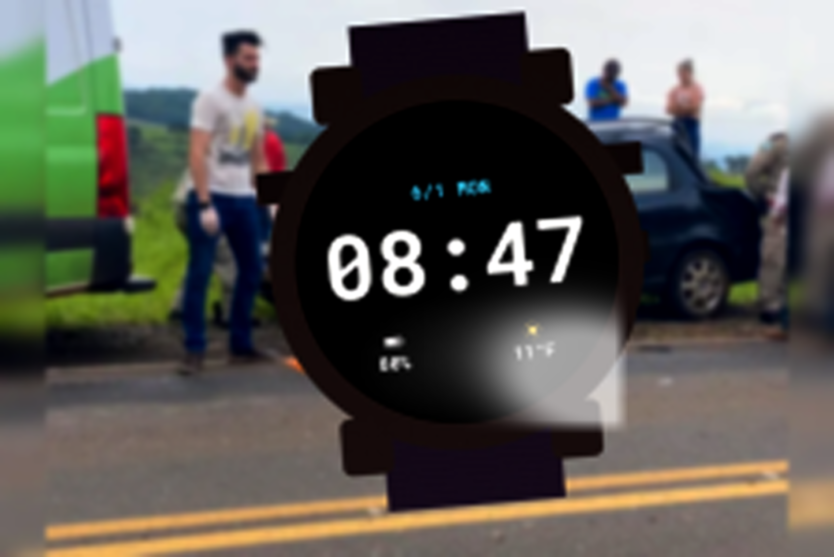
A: 8:47
